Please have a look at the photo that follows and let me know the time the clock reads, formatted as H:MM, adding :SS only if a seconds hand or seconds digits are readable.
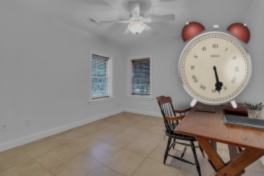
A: 5:28
